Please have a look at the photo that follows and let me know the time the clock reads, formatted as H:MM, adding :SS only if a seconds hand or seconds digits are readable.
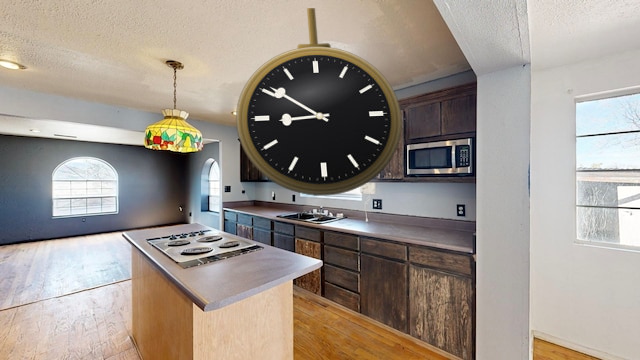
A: 8:51
